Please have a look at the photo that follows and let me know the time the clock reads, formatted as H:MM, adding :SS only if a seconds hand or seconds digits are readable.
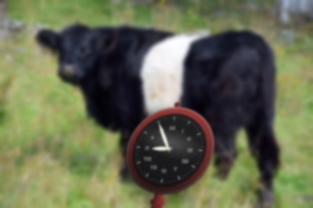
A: 8:55
